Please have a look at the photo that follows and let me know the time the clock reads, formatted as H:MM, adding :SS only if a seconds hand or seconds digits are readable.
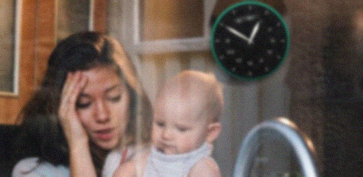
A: 12:50
